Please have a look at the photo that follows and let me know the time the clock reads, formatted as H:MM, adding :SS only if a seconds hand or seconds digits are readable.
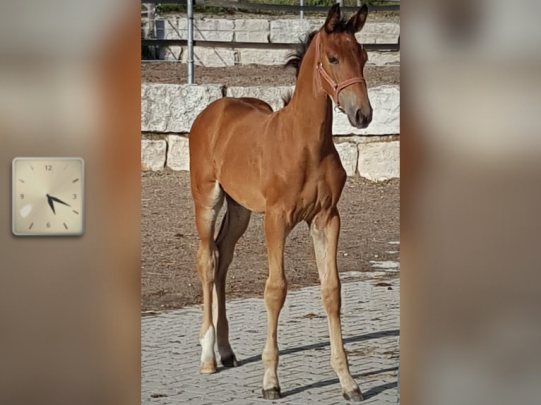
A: 5:19
